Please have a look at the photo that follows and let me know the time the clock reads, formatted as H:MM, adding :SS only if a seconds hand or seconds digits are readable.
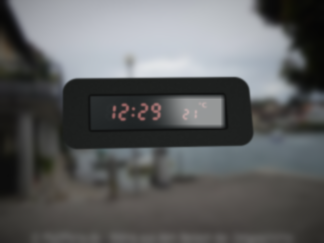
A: 12:29
